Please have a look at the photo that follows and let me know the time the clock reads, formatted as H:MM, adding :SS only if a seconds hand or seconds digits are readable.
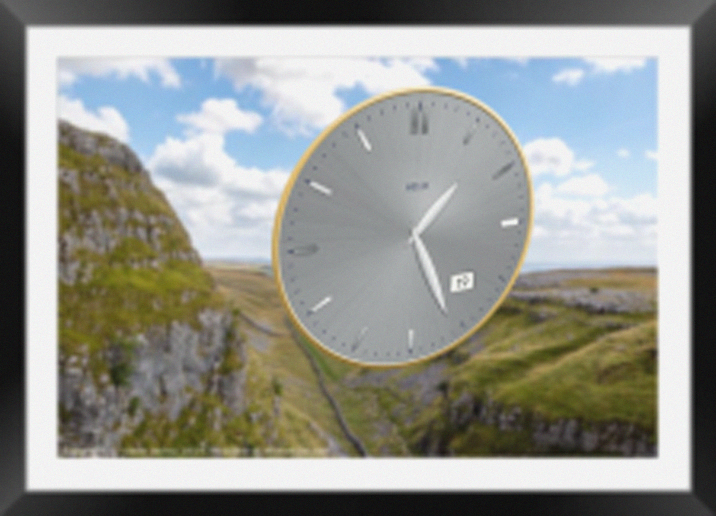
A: 1:26
